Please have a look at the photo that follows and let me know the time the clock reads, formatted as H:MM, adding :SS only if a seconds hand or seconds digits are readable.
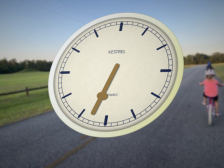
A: 6:33
